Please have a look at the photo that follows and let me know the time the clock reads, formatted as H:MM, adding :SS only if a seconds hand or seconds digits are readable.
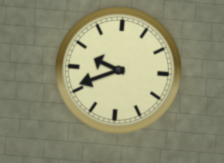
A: 9:41
